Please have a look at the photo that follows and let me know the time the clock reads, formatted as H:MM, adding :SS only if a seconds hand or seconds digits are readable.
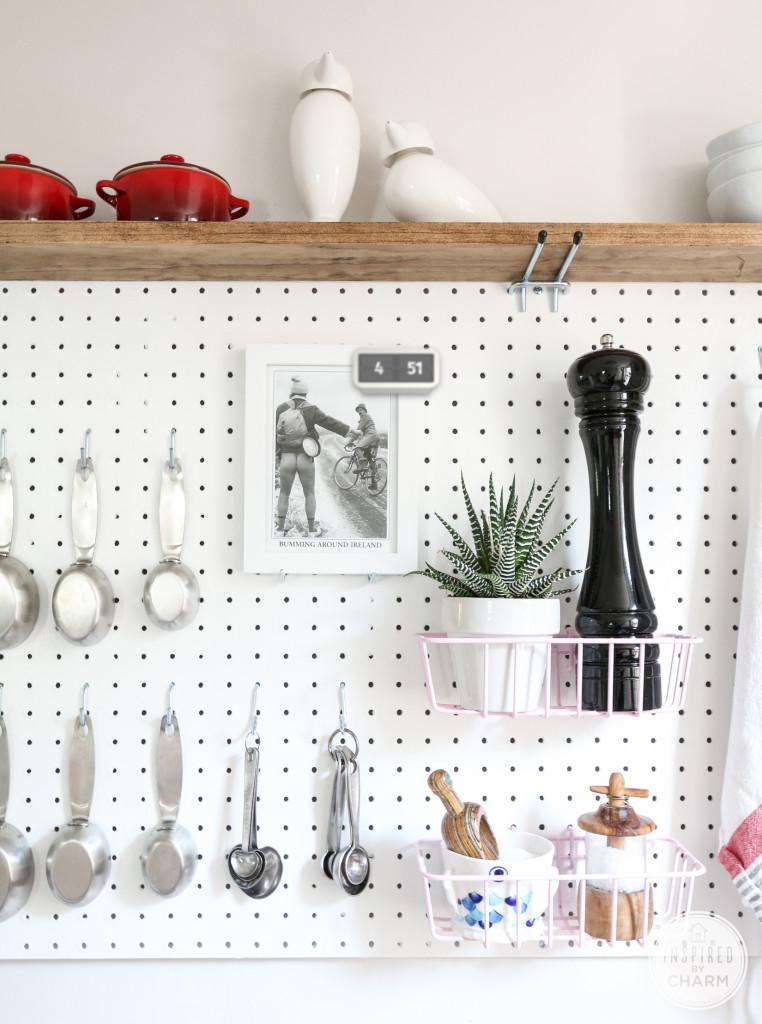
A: 4:51
